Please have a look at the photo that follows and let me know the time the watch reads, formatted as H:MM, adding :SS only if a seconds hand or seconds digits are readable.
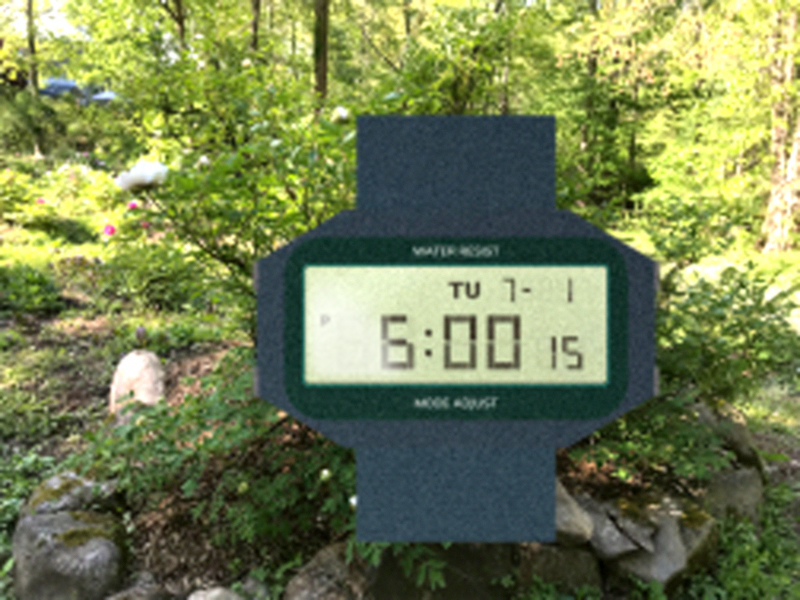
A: 6:00:15
